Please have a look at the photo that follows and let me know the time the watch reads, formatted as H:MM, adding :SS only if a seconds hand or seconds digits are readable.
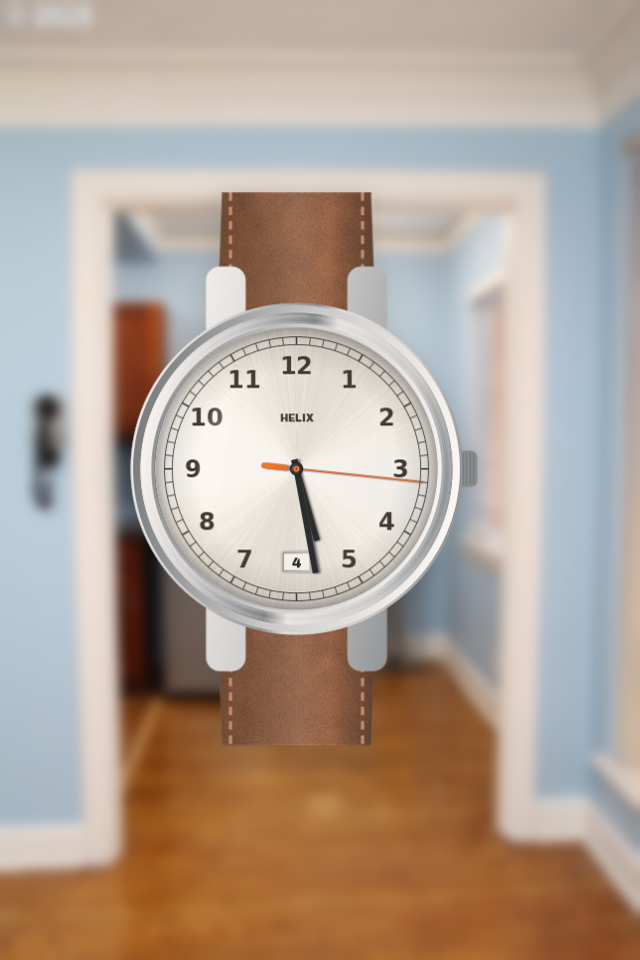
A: 5:28:16
